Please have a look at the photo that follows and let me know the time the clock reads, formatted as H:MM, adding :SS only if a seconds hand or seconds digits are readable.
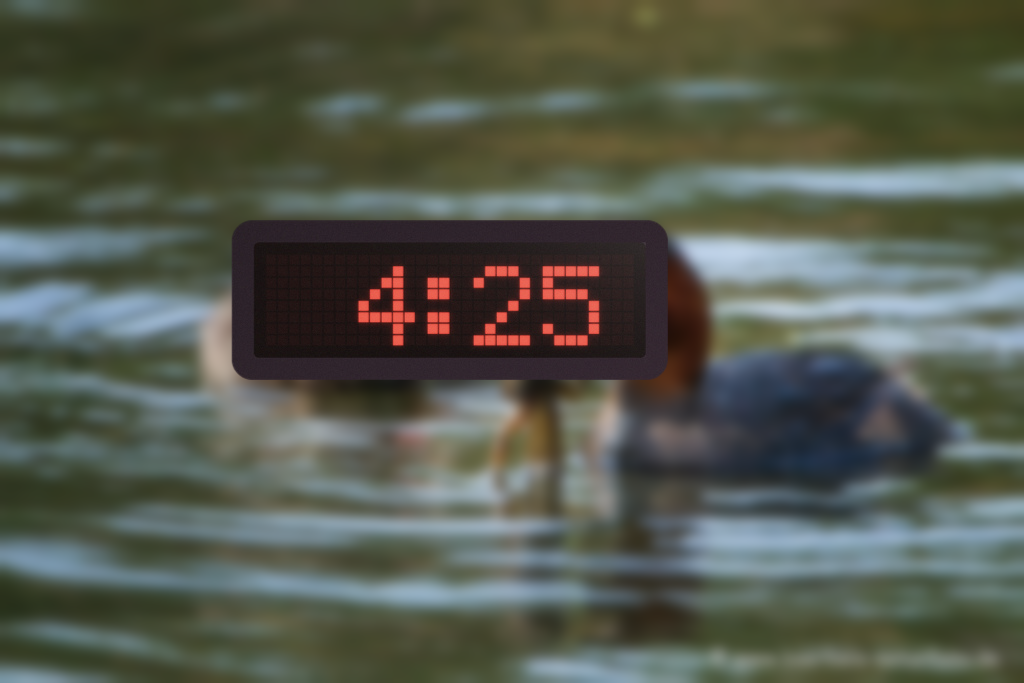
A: 4:25
